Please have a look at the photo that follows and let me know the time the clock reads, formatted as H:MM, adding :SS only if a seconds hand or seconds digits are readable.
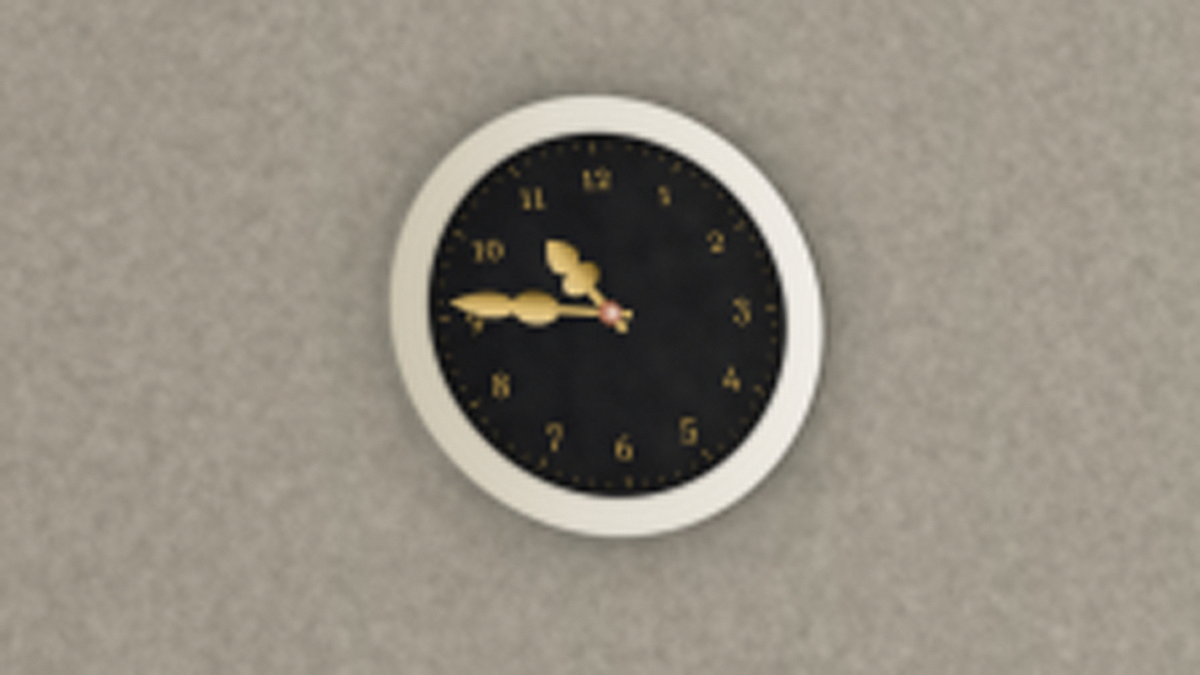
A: 10:46
